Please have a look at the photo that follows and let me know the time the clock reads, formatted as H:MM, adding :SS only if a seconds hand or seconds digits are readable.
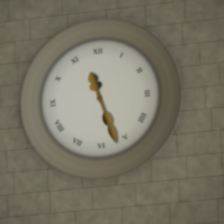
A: 11:27
